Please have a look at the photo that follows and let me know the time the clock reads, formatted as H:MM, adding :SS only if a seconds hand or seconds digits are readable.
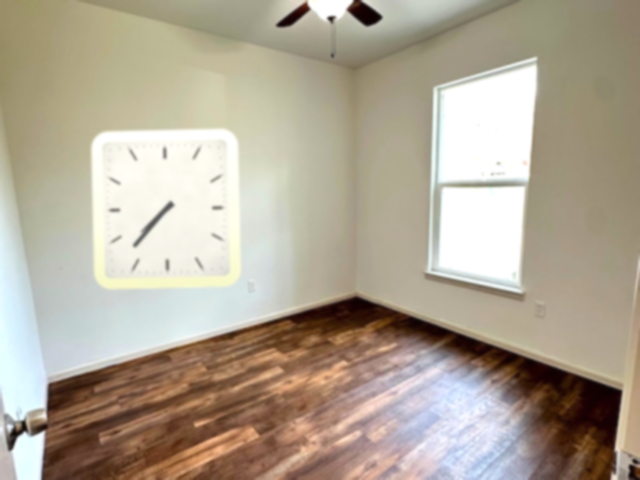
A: 7:37
